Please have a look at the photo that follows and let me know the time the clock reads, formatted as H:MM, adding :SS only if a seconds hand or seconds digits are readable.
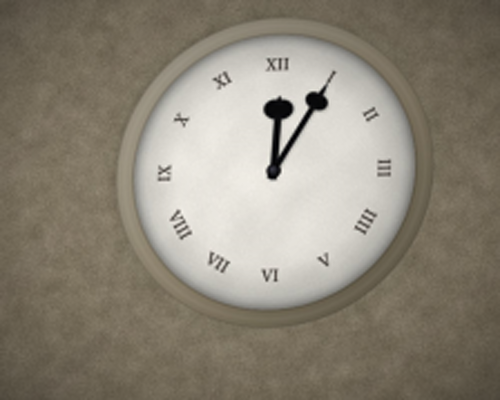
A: 12:05
